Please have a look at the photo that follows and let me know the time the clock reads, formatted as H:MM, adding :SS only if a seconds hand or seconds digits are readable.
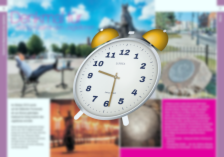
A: 9:29
